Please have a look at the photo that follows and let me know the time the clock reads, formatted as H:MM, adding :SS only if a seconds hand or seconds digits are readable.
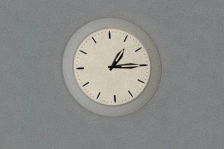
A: 1:15
